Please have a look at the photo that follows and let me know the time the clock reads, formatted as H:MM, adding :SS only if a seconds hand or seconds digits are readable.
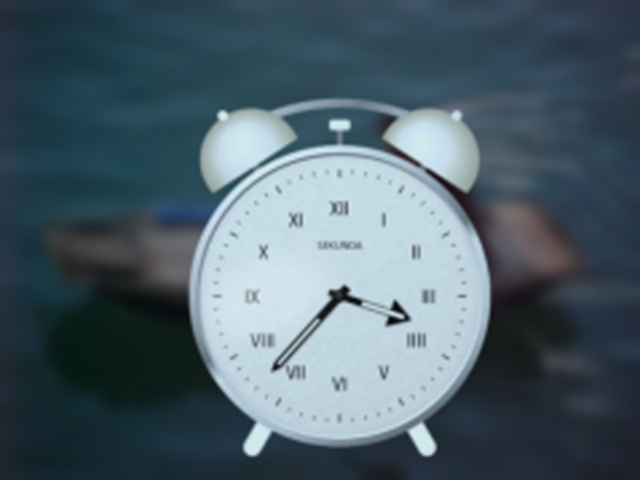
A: 3:37
